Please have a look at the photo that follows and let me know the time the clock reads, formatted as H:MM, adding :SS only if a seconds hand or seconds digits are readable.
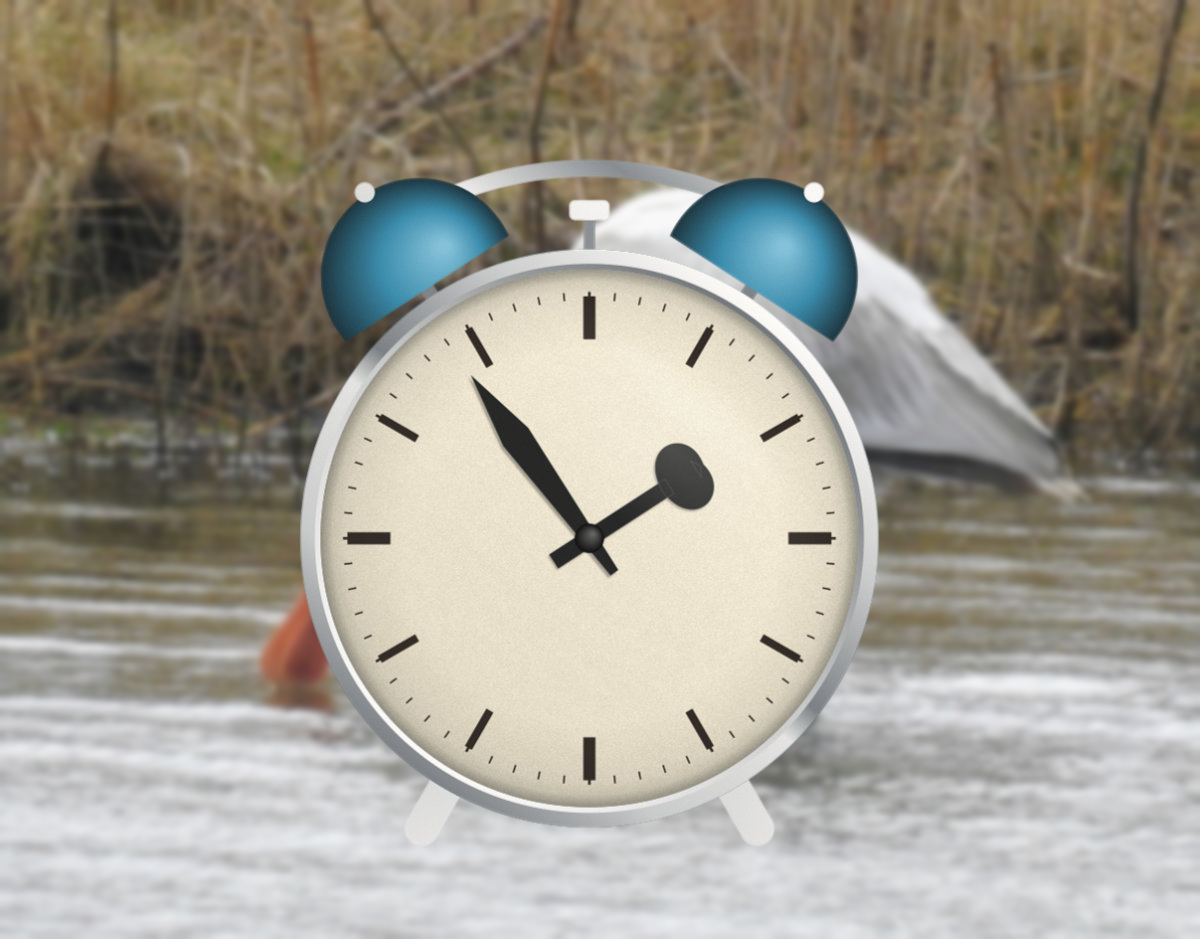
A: 1:54
